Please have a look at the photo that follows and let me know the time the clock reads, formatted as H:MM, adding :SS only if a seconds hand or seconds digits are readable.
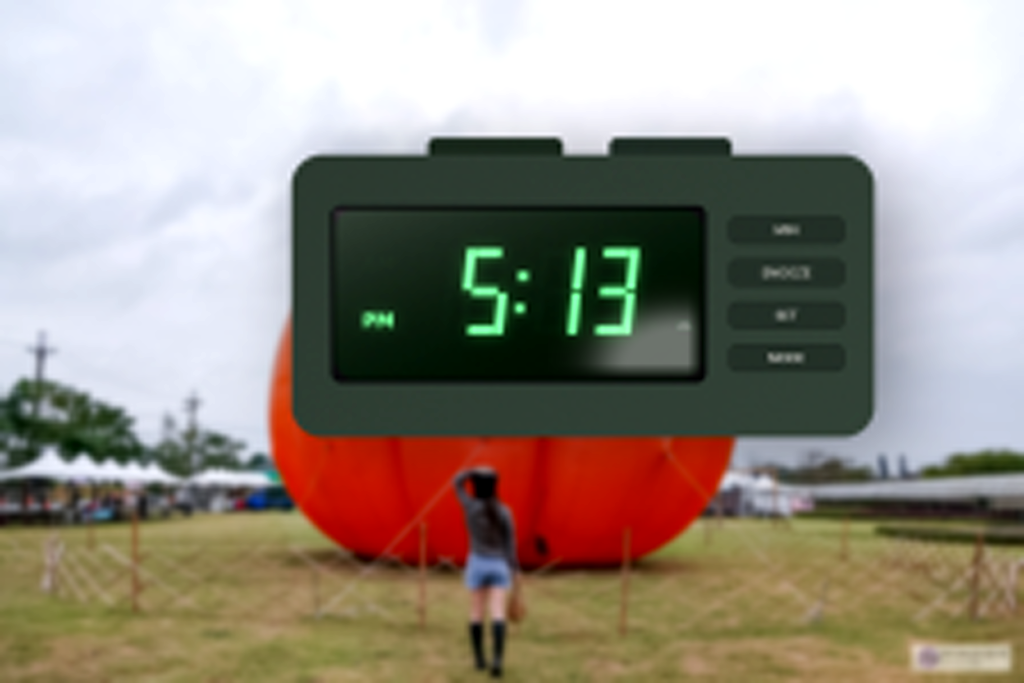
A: 5:13
